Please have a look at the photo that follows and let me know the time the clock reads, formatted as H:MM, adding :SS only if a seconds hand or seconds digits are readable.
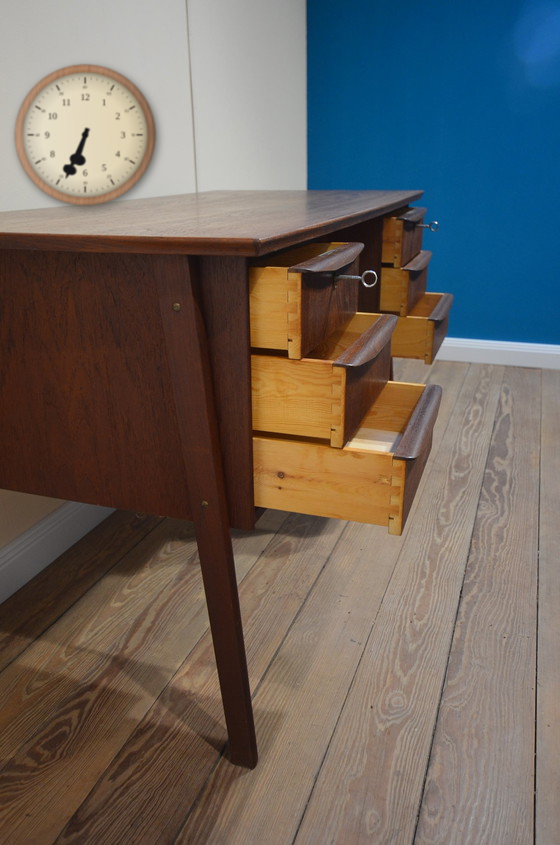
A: 6:34
